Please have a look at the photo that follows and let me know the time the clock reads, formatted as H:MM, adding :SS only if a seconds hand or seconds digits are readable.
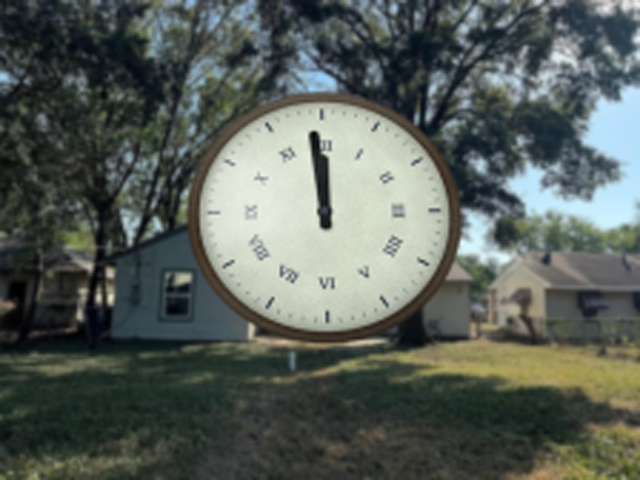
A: 11:59
